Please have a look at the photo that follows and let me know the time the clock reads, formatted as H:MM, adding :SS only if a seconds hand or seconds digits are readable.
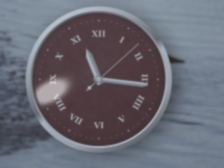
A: 11:16:08
